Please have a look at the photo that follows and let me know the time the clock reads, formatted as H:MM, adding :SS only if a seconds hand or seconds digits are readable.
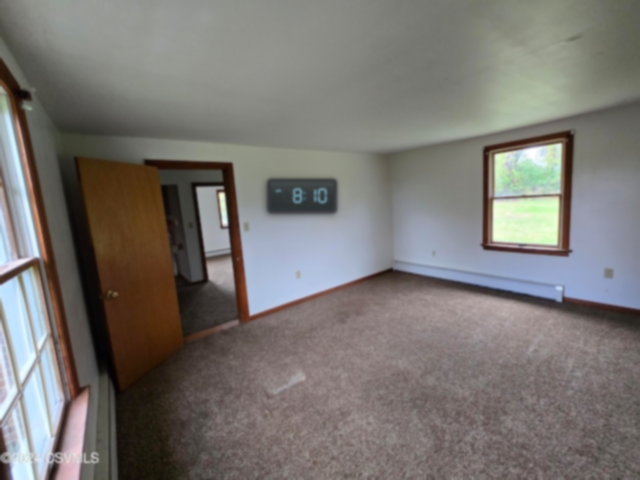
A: 8:10
